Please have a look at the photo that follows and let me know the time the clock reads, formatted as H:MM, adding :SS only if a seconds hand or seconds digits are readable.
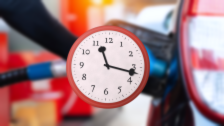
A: 11:17
